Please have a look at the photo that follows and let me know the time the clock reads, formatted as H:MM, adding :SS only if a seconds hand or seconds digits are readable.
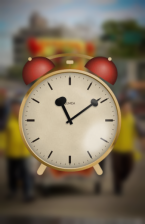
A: 11:09
